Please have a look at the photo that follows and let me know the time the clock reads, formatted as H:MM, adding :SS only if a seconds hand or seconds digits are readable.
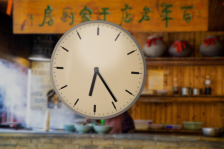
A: 6:24
